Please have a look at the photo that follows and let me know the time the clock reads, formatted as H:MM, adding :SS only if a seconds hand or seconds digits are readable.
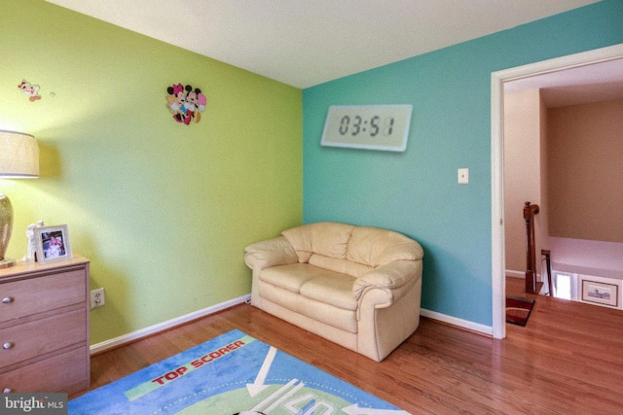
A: 3:51
